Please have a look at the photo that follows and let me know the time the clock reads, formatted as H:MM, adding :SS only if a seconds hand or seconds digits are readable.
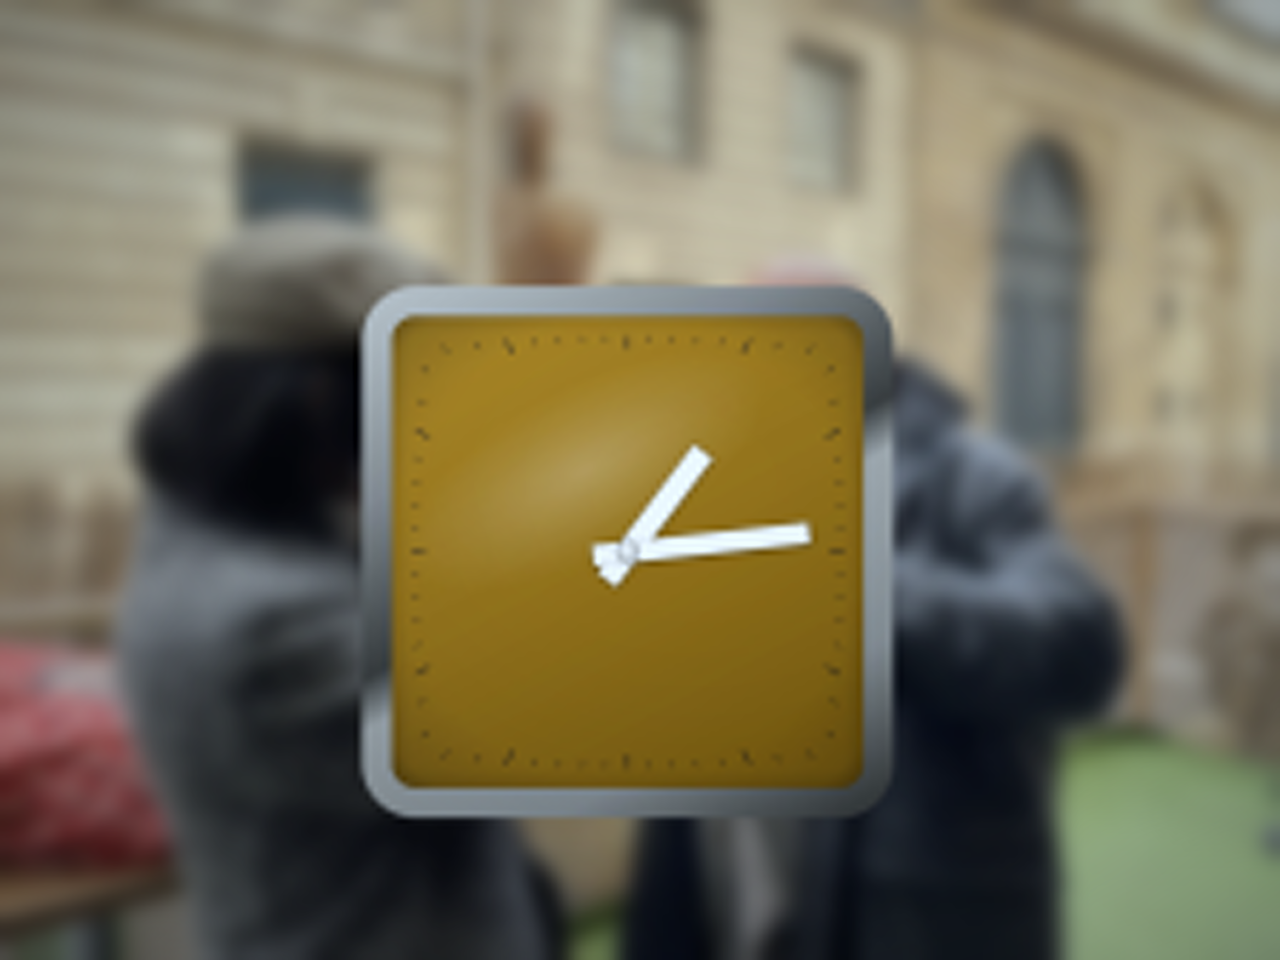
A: 1:14
